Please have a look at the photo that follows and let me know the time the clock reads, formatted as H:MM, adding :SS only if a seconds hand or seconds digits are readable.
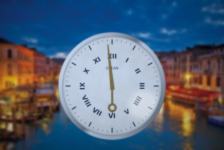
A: 5:59
